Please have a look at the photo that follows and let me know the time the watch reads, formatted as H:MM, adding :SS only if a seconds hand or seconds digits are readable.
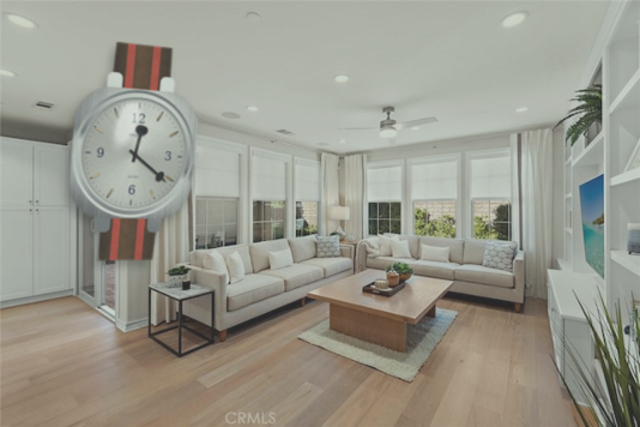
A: 12:21
